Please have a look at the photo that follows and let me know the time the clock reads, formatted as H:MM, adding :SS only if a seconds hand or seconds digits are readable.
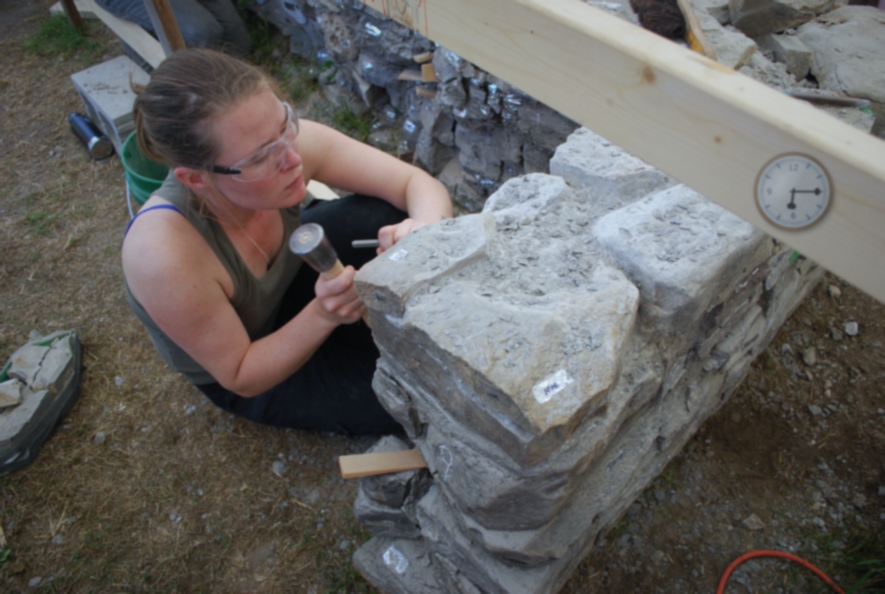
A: 6:15
